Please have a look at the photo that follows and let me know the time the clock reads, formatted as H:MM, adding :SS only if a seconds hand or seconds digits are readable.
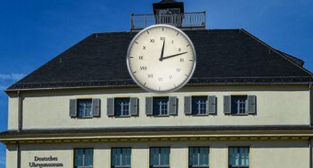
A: 12:12
